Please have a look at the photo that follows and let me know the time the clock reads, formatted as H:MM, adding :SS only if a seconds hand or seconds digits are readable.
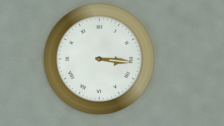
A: 3:16
